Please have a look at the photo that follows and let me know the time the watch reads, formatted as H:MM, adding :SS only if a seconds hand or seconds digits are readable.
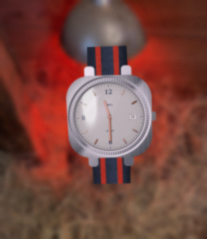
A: 11:30
